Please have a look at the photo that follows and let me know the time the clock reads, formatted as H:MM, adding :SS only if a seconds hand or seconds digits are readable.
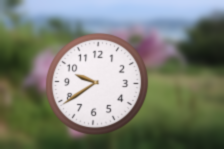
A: 9:39
